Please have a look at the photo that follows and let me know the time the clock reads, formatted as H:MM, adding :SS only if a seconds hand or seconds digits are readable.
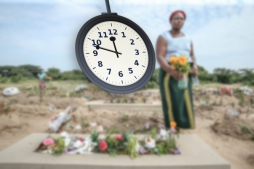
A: 11:48
